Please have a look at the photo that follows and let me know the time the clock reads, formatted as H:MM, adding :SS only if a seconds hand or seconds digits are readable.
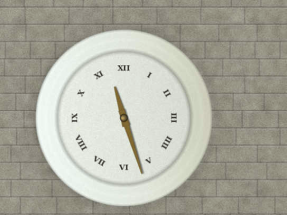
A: 11:27
